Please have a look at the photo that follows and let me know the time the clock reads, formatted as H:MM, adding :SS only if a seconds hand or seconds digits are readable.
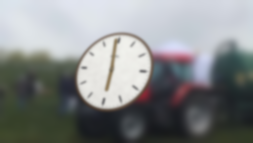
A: 5:59
